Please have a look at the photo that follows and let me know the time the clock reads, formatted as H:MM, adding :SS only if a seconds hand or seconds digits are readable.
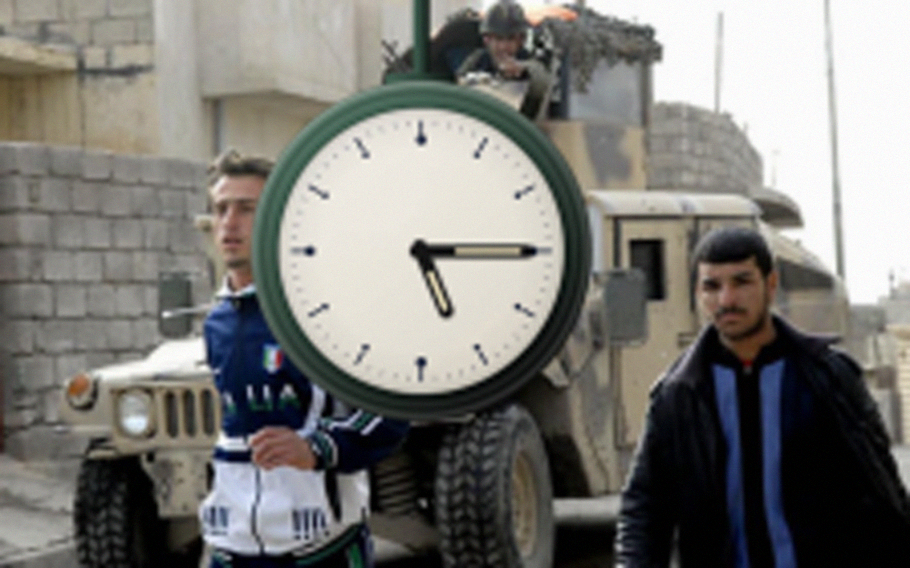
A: 5:15
